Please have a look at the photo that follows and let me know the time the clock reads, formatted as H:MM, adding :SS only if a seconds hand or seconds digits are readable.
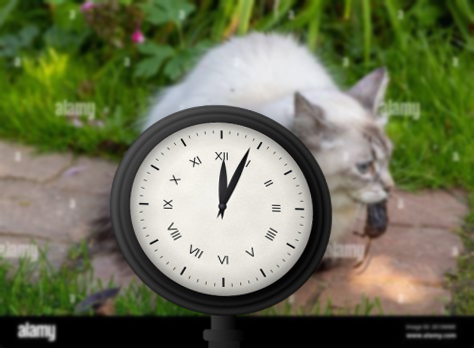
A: 12:04
